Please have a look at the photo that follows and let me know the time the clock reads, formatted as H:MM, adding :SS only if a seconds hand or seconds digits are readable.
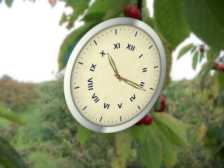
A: 10:16
